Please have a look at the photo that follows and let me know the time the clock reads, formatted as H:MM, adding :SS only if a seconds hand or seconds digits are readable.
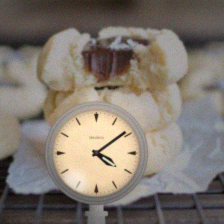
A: 4:09
